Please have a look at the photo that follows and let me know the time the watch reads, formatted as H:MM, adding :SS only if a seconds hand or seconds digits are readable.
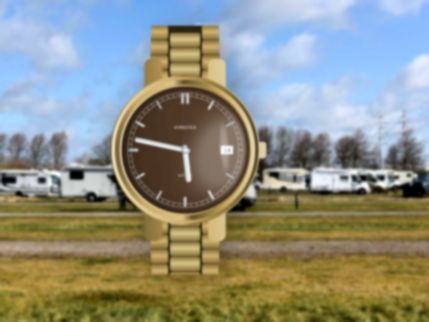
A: 5:47
